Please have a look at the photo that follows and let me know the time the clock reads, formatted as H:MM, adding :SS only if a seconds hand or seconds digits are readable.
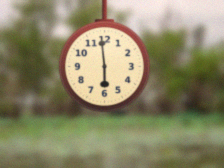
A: 5:59
